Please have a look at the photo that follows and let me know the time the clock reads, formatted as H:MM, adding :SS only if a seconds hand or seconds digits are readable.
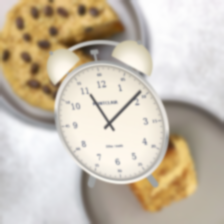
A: 11:09
